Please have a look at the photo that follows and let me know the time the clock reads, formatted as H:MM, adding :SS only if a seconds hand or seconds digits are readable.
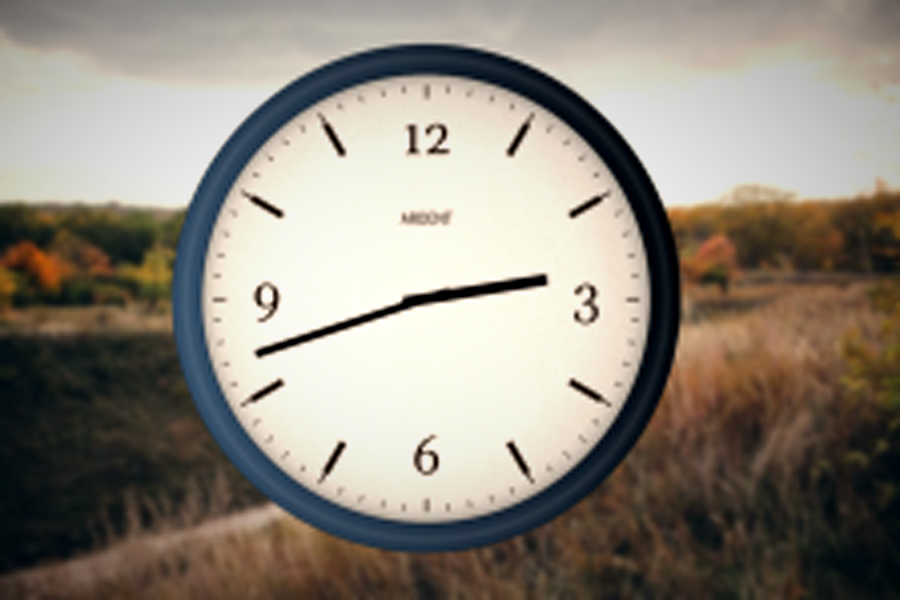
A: 2:42
